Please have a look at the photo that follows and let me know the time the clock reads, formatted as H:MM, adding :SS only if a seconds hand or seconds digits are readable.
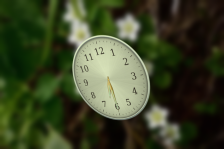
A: 6:30
